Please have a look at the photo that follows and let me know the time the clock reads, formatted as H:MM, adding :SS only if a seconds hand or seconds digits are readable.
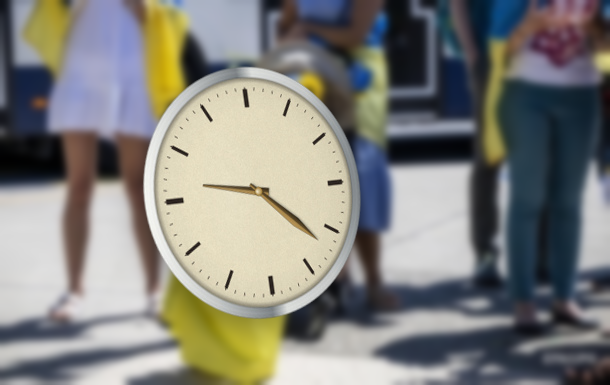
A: 9:22
